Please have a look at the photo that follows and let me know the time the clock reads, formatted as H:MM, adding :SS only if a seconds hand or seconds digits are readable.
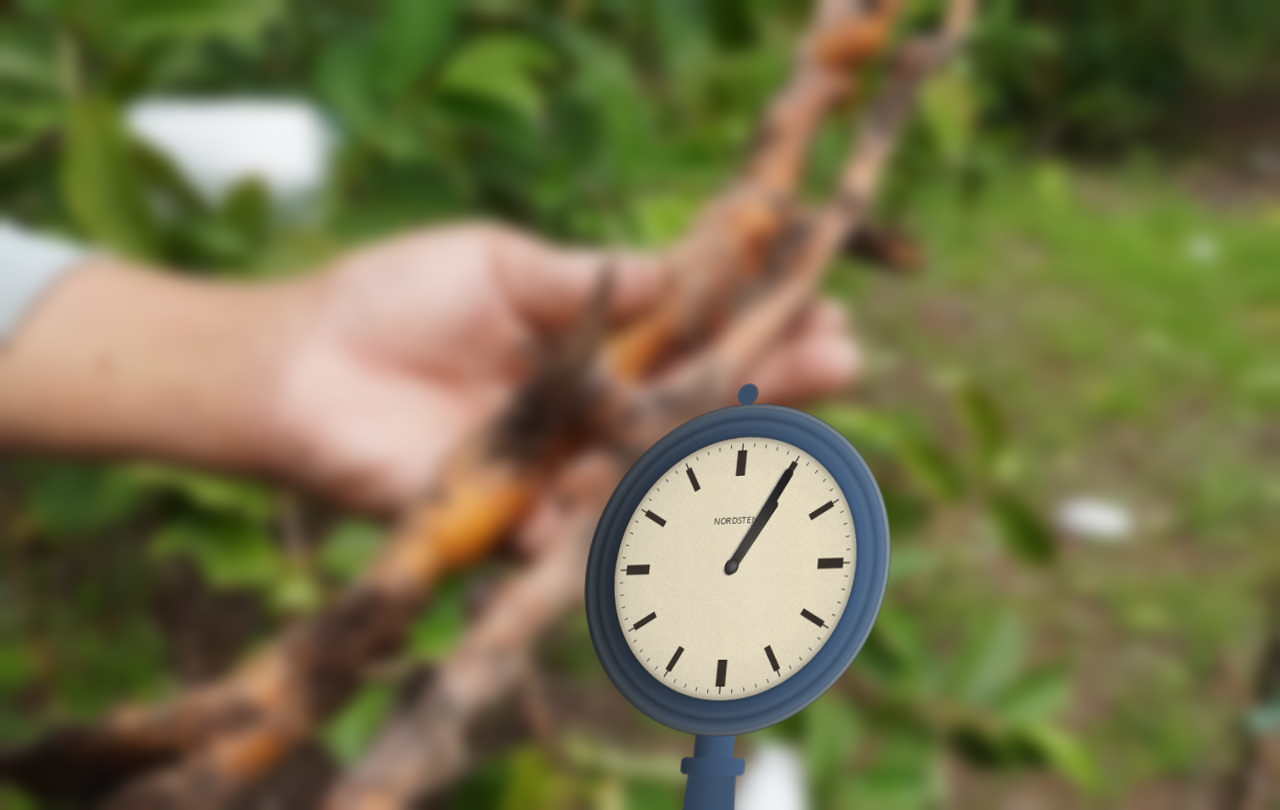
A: 1:05
